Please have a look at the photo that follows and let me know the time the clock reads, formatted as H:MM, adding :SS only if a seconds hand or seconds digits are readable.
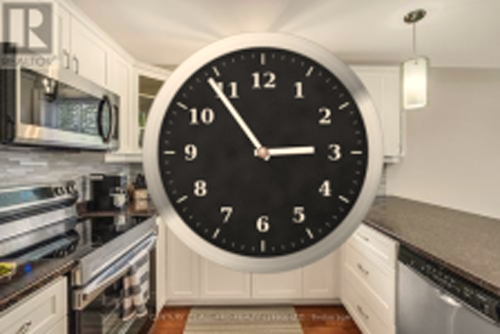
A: 2:54
